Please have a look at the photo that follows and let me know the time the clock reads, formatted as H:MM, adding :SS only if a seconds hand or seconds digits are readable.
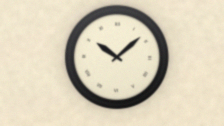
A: 10:08
